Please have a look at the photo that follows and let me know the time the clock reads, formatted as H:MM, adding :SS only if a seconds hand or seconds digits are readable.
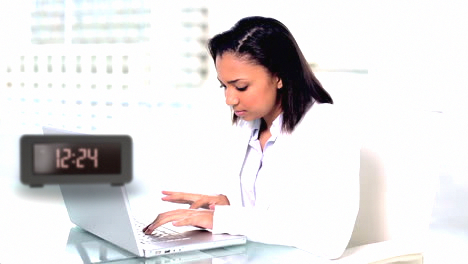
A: 12:24
